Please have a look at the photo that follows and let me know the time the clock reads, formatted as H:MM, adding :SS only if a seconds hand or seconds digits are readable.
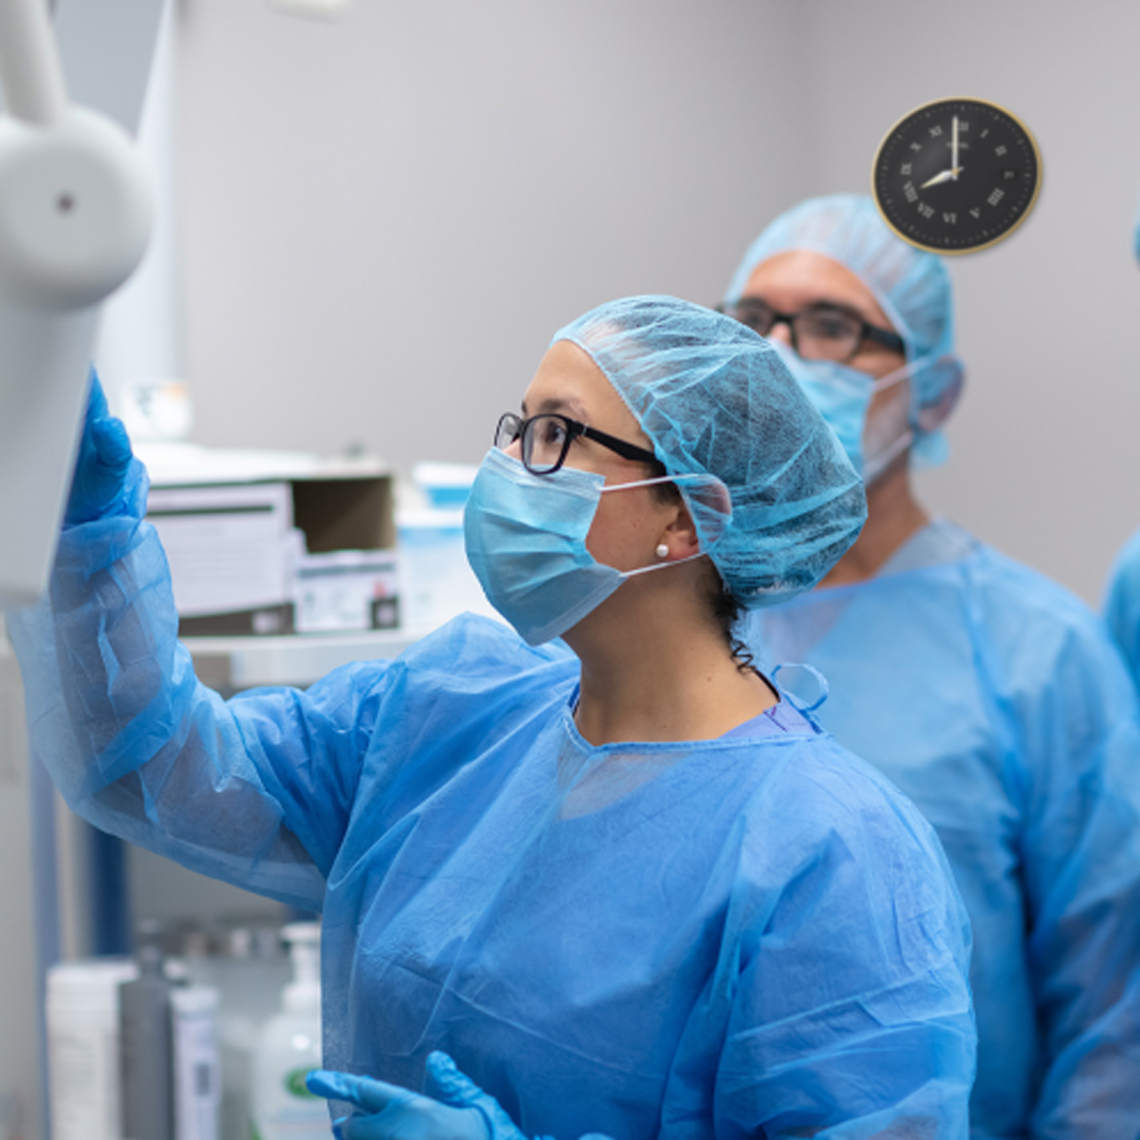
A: 7:59
